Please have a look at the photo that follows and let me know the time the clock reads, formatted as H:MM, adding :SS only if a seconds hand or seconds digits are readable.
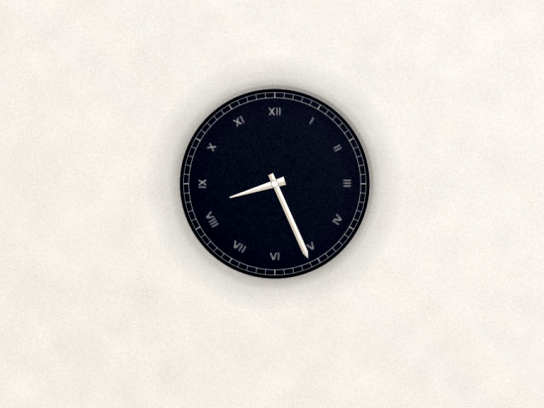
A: 8:26
